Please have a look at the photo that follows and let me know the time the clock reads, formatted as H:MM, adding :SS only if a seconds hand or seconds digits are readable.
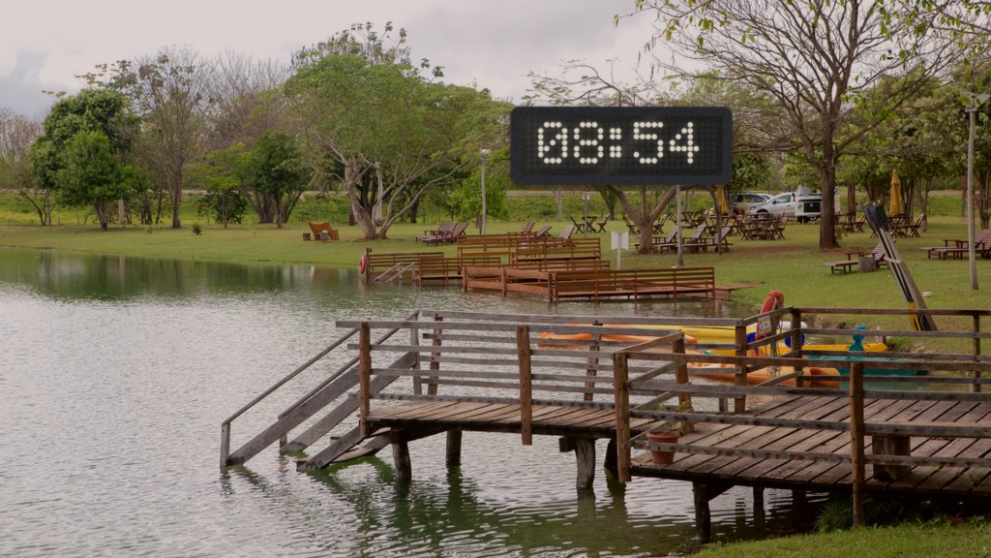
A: 8:54
